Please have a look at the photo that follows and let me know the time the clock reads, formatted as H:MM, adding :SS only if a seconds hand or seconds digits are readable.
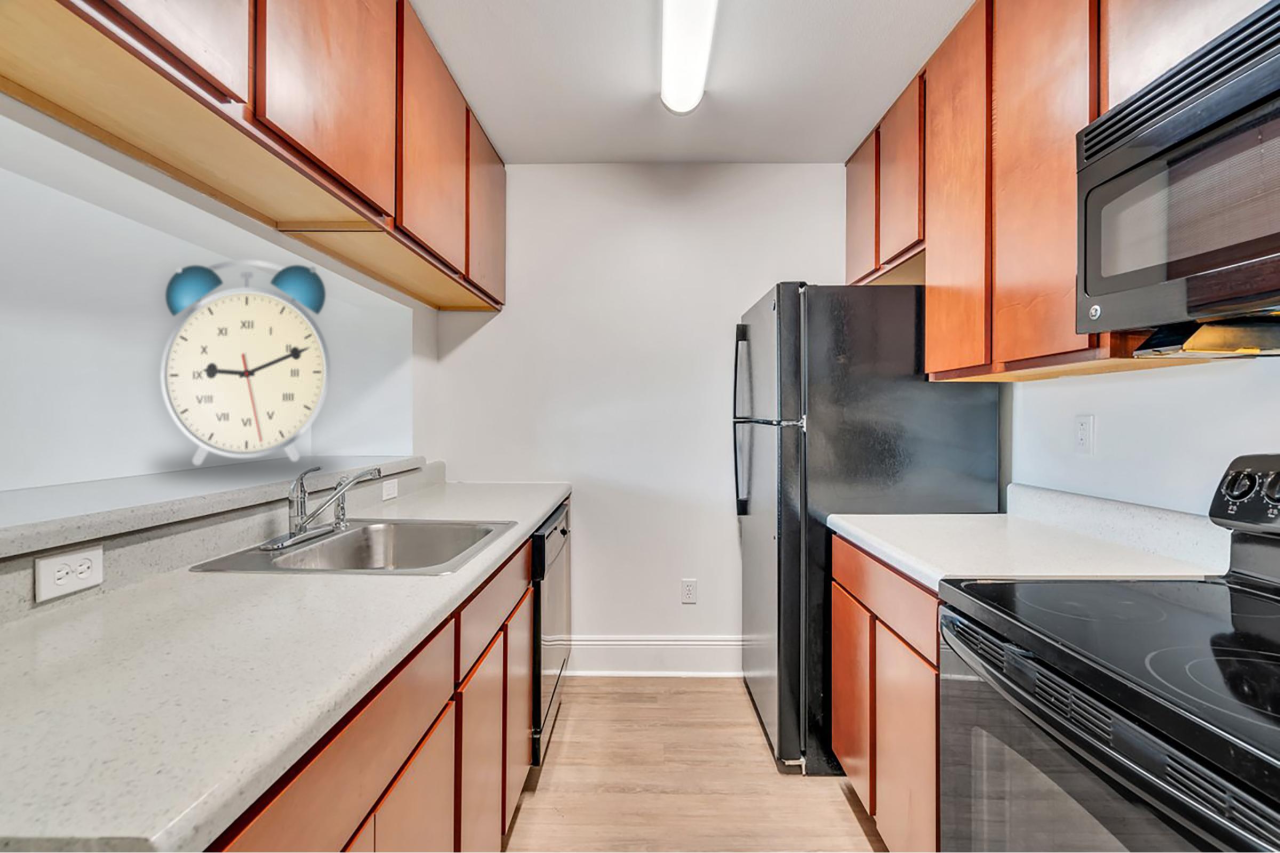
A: 9:11:28
